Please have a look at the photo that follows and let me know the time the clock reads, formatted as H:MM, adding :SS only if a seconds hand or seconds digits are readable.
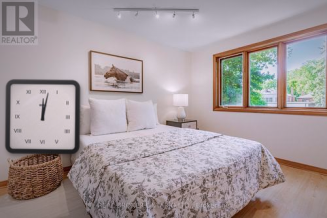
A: 12:02
